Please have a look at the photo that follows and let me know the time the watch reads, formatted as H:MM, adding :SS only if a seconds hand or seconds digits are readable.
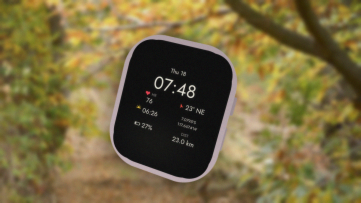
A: 7:48
